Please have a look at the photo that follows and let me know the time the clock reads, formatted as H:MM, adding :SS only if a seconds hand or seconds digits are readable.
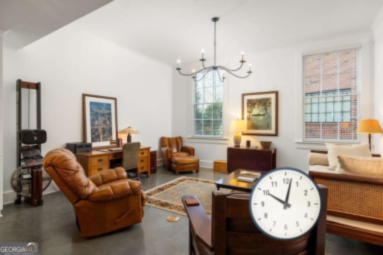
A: 10:02
